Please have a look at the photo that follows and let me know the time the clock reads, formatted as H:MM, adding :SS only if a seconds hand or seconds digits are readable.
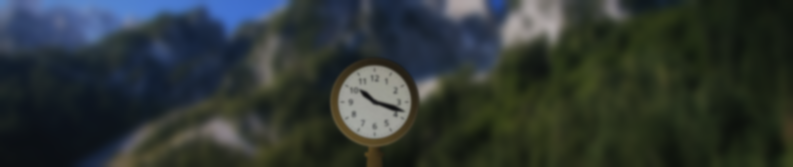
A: 10:18
